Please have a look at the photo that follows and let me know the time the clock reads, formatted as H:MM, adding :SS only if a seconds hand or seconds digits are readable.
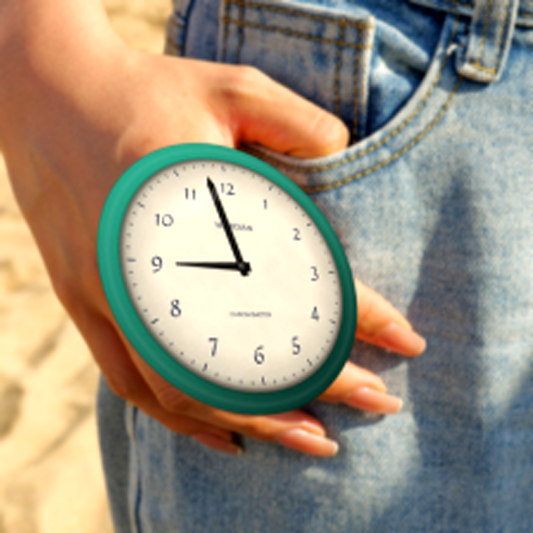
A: 8:58
